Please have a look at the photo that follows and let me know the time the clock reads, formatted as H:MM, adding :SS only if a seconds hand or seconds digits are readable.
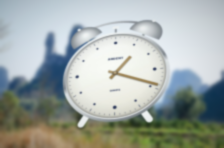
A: 1:19
